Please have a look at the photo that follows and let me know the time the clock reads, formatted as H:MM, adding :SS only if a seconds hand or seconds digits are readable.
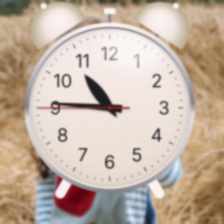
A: 10:45:45
